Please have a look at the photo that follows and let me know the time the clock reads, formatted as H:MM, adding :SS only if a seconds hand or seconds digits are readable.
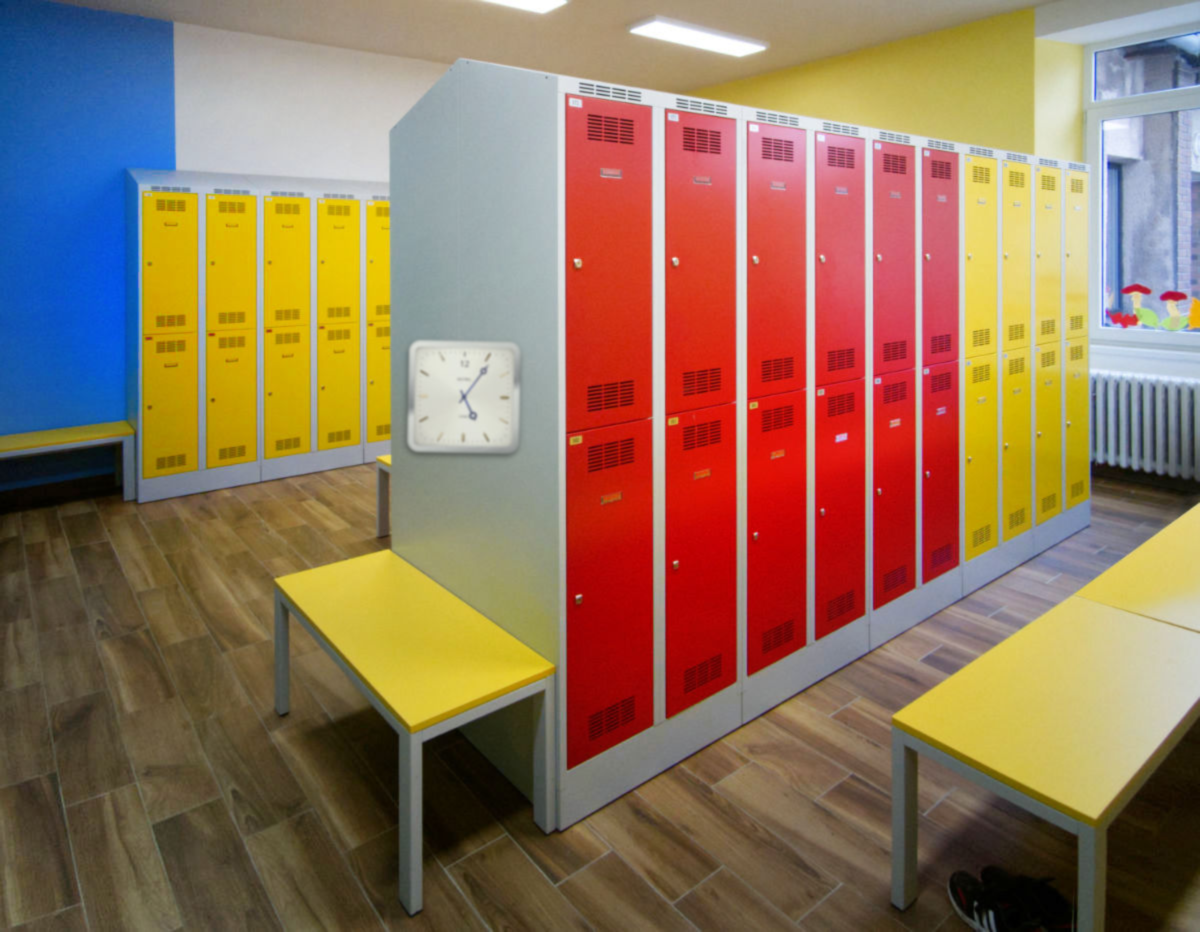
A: 5:06
